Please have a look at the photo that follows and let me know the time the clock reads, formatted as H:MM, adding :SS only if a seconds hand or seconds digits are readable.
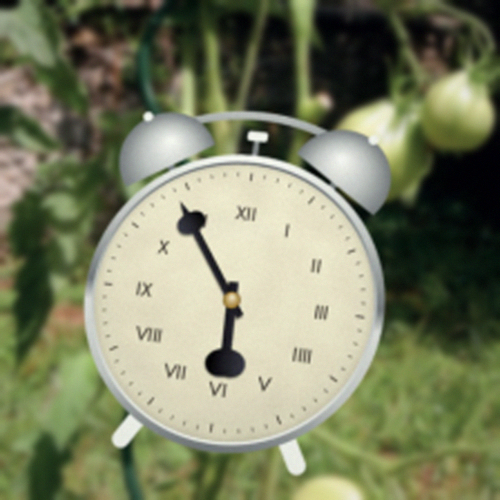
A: 5:54
